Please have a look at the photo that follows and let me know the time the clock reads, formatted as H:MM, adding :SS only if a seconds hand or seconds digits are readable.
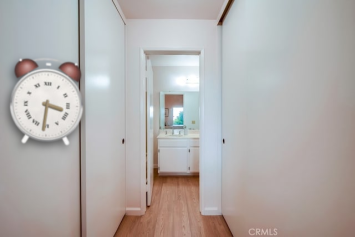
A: 3:31
